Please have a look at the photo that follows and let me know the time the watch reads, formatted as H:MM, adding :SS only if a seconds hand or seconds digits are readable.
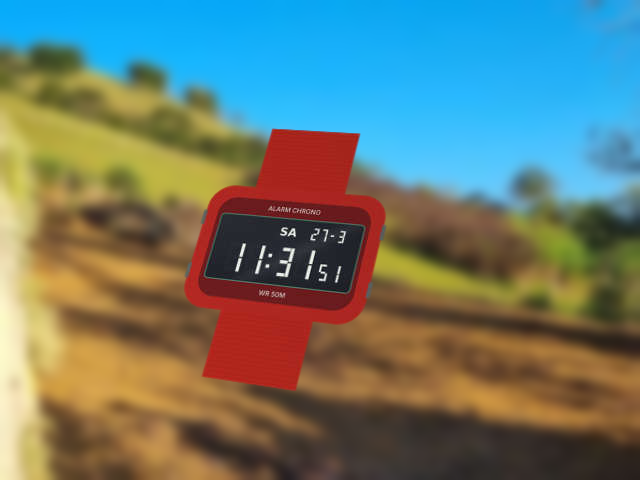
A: 11:31:51
